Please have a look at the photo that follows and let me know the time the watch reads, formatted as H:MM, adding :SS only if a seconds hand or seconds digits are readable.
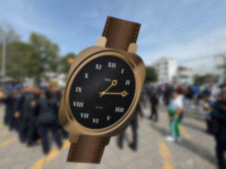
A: 1:14
